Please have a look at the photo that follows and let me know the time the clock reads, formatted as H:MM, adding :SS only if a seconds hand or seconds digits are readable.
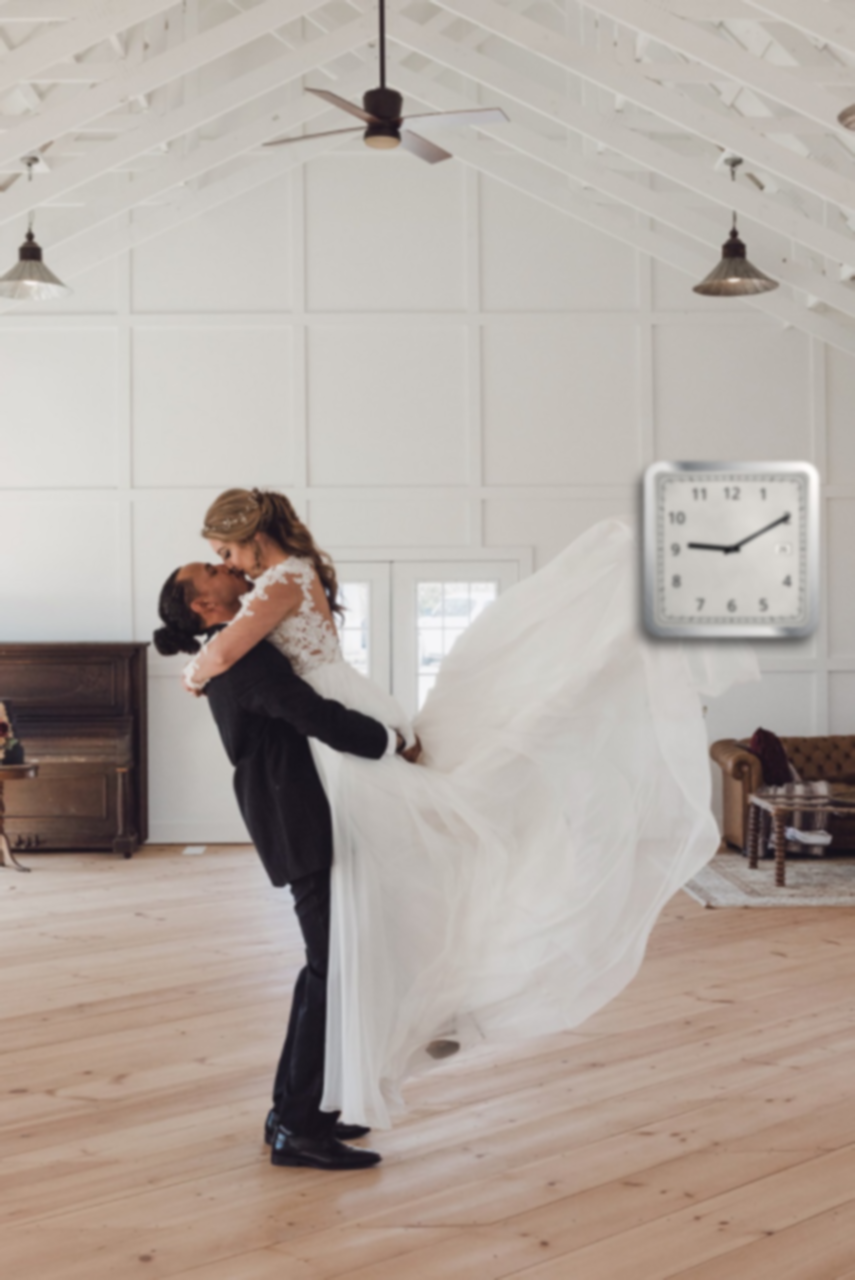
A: 9:10
